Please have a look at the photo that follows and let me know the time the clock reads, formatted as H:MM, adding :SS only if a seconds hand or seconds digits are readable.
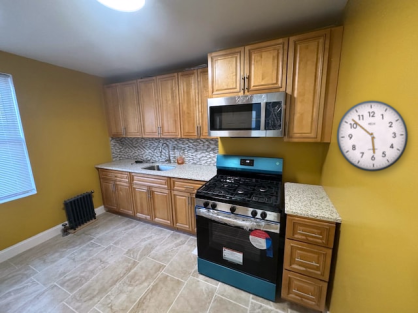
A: 5:52
